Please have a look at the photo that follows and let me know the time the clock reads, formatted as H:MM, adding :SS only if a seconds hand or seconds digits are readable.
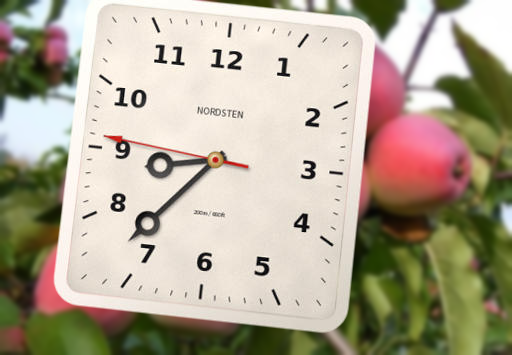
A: 8:36:46
